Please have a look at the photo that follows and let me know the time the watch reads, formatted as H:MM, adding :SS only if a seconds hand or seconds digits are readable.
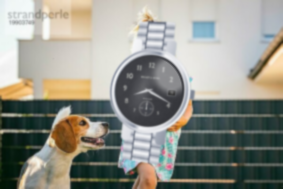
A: 8:19
